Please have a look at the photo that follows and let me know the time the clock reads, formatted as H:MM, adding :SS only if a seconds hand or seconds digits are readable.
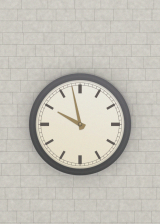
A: 9:58
